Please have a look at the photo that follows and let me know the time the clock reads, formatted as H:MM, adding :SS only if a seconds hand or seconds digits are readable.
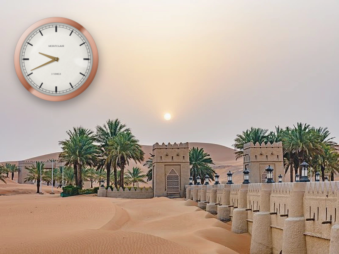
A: 9:41
